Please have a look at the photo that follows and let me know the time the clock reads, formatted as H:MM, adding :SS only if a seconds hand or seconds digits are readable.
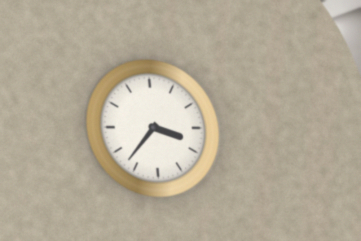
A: 3:37
